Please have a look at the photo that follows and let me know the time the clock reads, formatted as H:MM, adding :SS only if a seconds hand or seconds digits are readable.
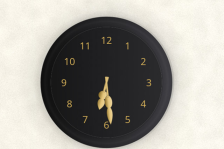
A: 6:29
